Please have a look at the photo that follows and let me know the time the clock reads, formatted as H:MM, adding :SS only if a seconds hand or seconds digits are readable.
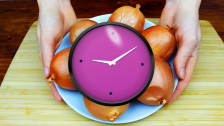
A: 9:09
